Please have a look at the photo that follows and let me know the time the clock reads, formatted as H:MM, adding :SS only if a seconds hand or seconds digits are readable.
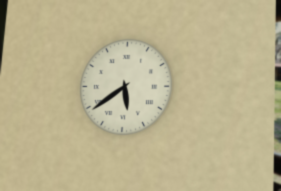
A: 5:39
